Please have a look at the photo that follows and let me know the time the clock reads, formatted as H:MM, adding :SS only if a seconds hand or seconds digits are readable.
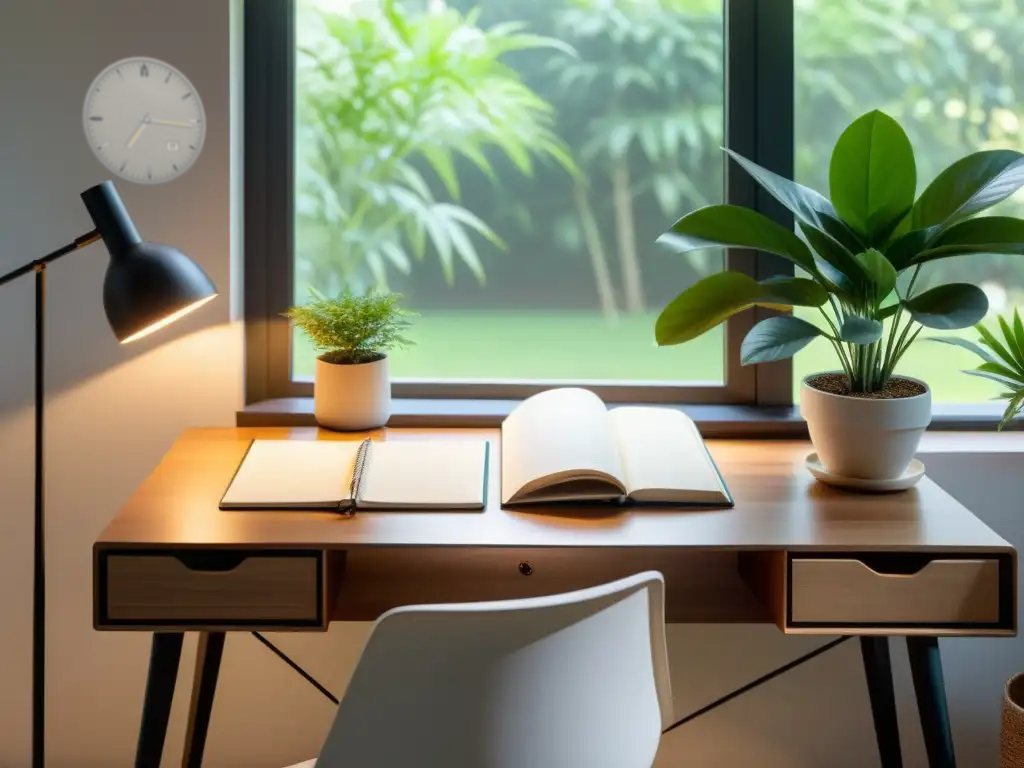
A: 7:16
